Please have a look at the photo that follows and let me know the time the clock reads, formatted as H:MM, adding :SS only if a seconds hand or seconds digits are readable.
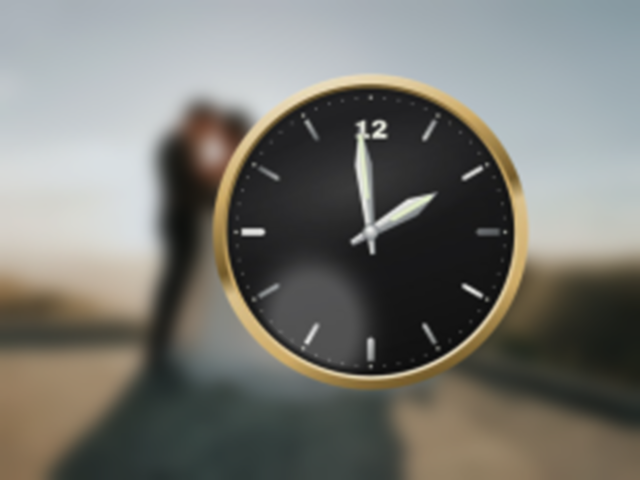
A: 1:59
